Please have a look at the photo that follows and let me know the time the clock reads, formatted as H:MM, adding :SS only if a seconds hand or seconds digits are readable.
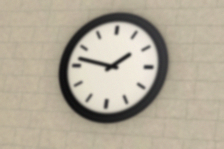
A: 1:47
